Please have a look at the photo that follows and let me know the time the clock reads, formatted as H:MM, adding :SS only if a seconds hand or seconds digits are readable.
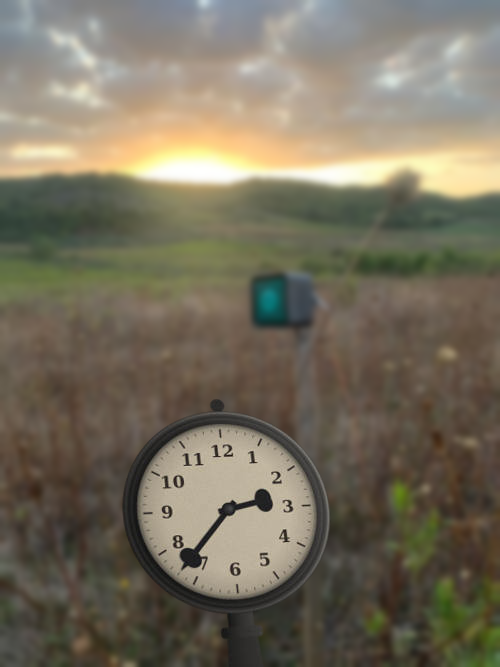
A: 2:37
